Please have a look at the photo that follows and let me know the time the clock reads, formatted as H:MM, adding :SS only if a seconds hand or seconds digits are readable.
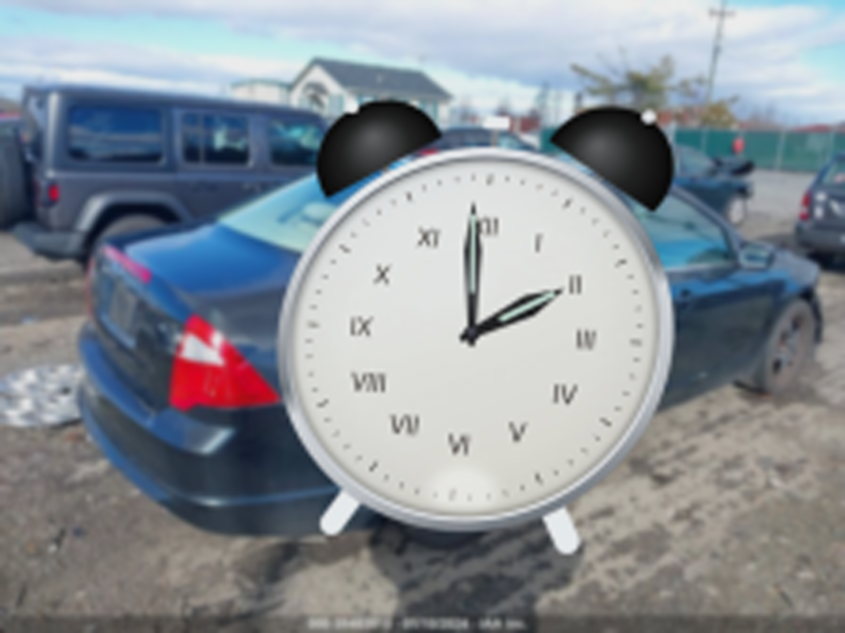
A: 1:59
